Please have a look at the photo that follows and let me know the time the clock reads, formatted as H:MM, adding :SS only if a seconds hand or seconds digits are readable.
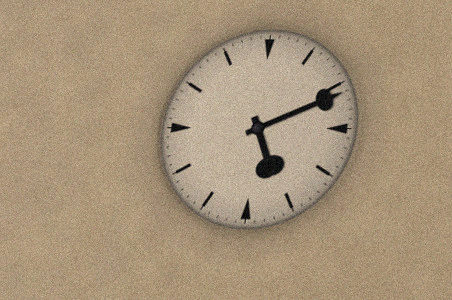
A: 5:11
